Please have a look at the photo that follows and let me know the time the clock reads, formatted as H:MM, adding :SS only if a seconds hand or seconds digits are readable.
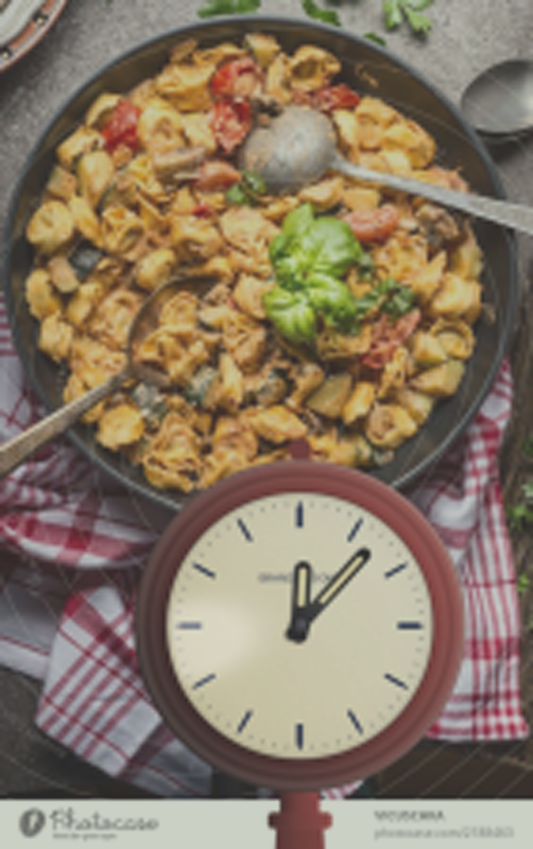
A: 12:07
